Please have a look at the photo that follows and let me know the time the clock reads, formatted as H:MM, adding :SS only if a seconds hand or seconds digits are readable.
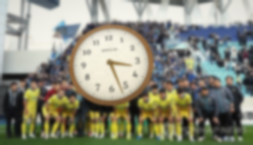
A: 3:27
